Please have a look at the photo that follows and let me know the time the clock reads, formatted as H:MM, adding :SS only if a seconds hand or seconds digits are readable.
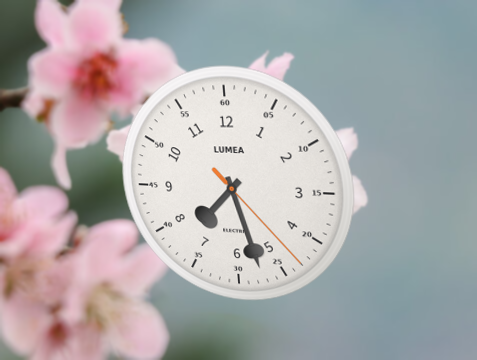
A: 7:27:23
